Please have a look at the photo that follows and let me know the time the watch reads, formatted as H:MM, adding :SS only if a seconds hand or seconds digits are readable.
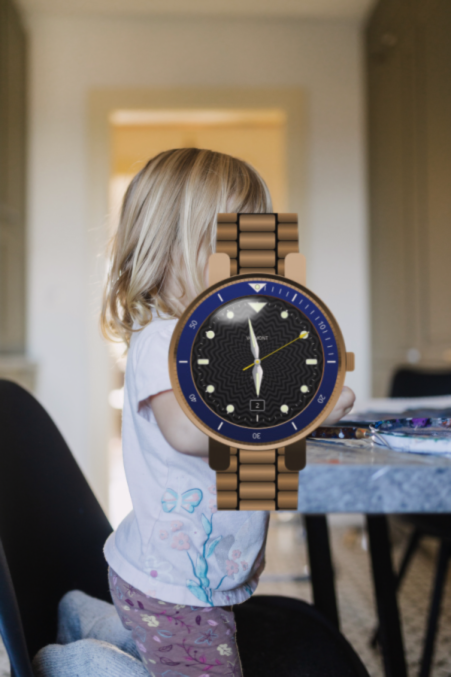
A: 5:58:10
